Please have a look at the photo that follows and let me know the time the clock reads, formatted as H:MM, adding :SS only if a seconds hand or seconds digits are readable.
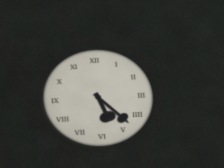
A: 5:23
